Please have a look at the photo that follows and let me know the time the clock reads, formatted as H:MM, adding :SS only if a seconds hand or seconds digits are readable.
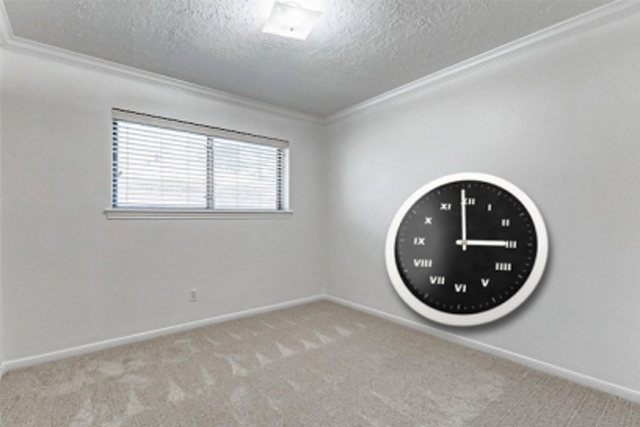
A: 2:59
